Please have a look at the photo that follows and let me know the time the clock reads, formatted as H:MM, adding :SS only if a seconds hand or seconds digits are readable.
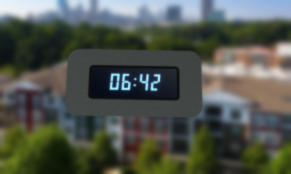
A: 6:42
